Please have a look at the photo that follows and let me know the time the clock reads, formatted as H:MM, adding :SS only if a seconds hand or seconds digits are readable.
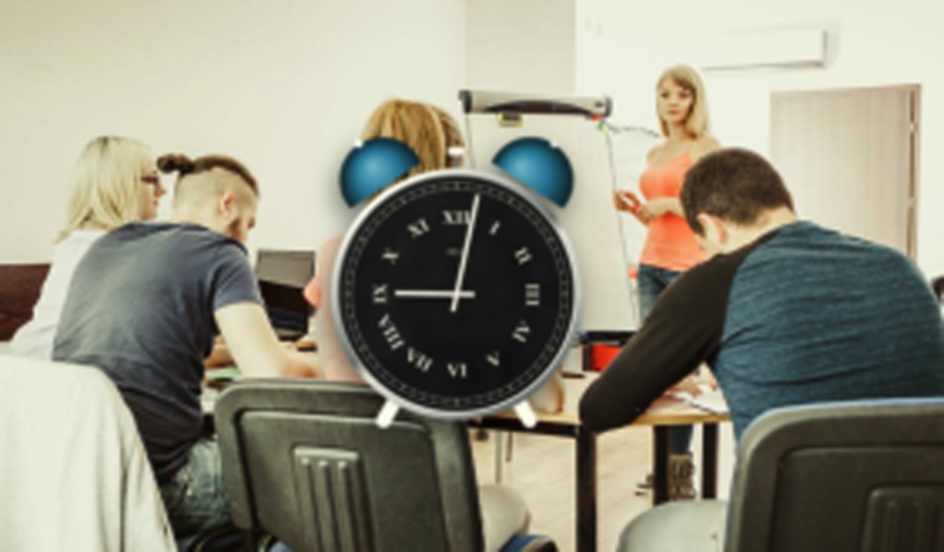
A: 9:02
